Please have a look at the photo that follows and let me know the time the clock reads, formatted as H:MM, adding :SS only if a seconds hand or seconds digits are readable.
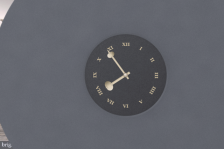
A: 7:54
